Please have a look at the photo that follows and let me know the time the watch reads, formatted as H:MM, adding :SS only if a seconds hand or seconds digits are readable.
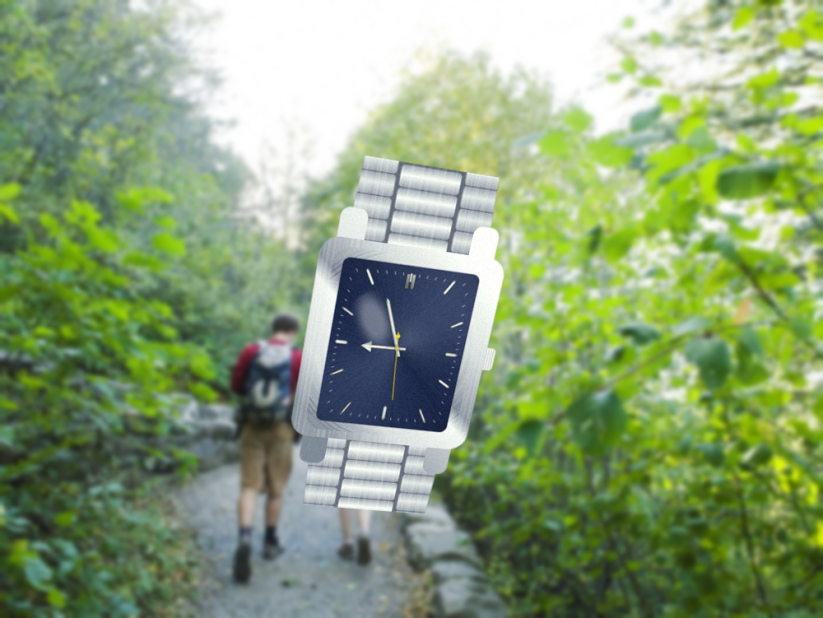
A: 8:56:29
